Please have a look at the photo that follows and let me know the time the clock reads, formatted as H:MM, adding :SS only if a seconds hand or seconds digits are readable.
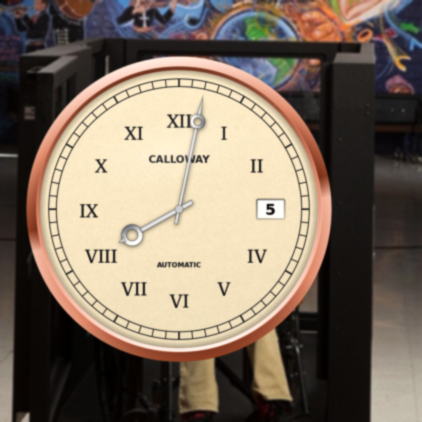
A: 8:02
